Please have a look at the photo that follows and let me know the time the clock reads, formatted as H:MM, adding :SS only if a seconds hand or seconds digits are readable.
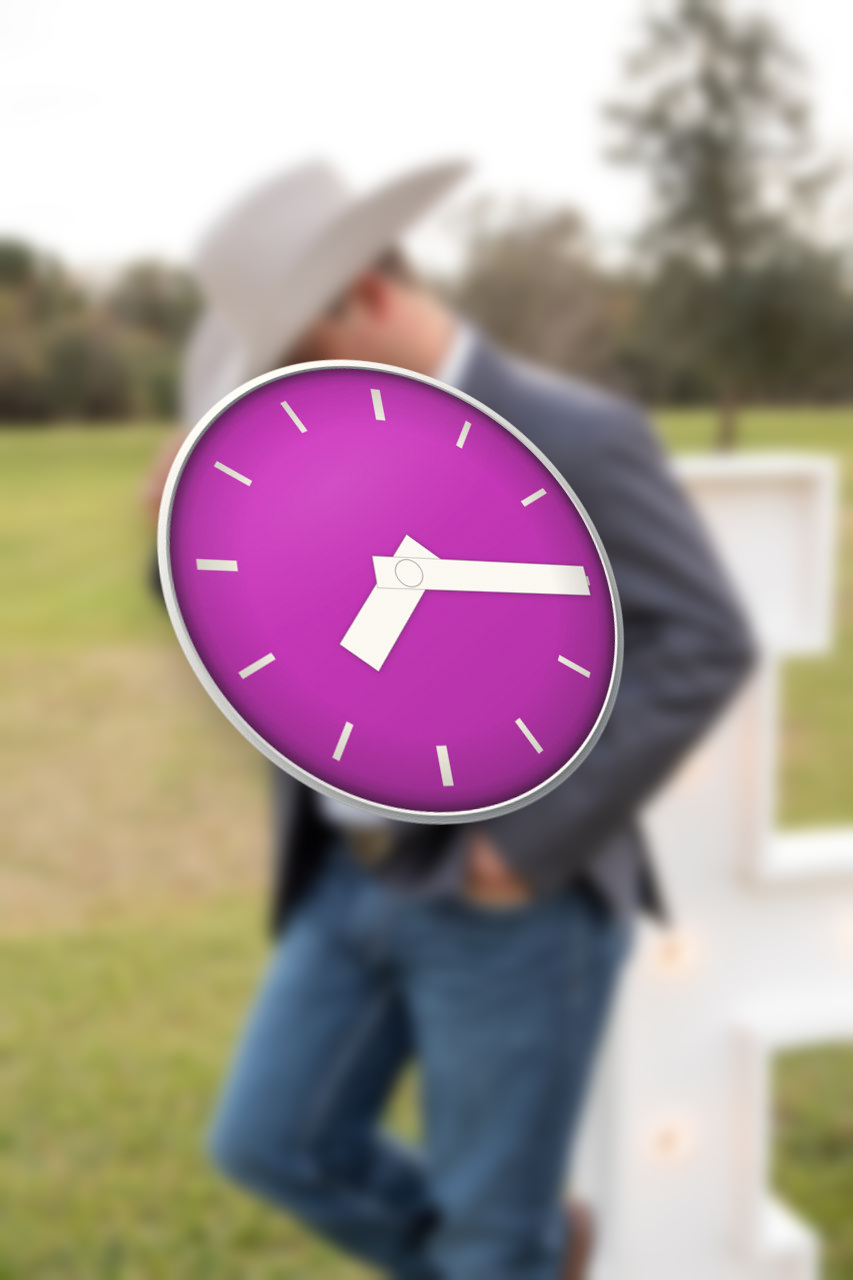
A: 7:15
